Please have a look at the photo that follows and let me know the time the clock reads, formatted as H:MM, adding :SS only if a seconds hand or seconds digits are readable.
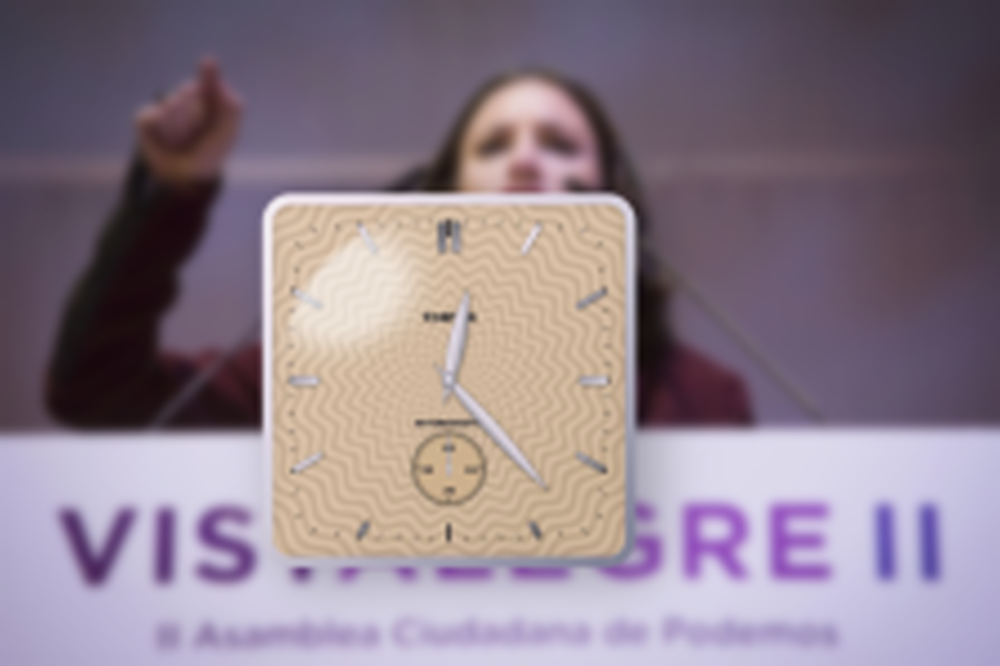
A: 12:23
